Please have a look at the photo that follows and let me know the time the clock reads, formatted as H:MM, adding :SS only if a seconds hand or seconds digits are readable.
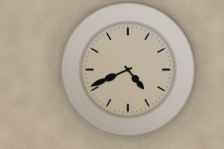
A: 4:41
